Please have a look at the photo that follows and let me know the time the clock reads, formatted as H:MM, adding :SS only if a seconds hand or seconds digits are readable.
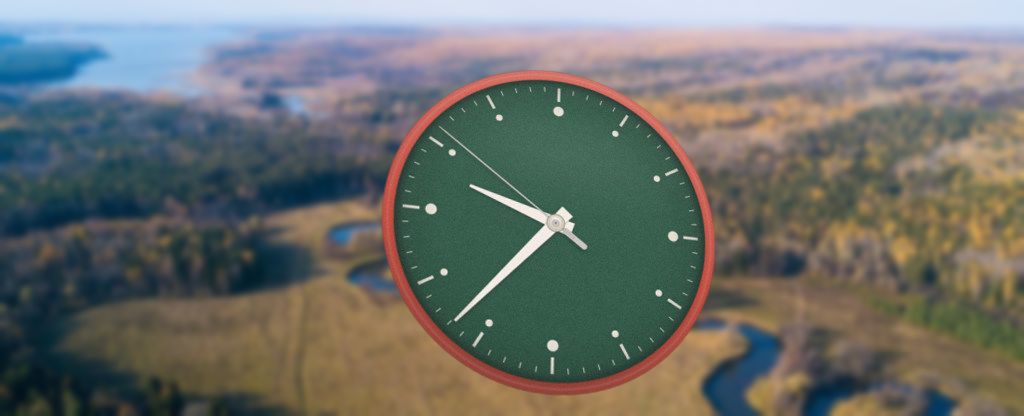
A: 9:36:51
